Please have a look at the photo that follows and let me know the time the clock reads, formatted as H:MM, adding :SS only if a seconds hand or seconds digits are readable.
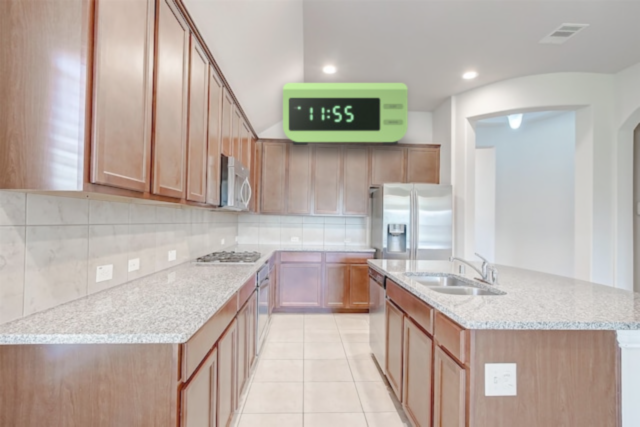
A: 11:55
